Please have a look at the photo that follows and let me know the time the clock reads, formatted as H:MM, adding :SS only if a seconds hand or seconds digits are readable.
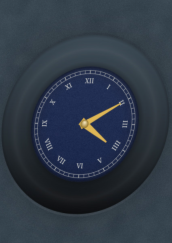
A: 4:10
